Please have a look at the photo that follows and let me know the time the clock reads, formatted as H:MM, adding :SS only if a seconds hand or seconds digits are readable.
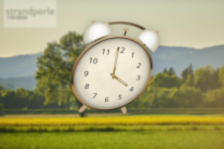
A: 3:59
